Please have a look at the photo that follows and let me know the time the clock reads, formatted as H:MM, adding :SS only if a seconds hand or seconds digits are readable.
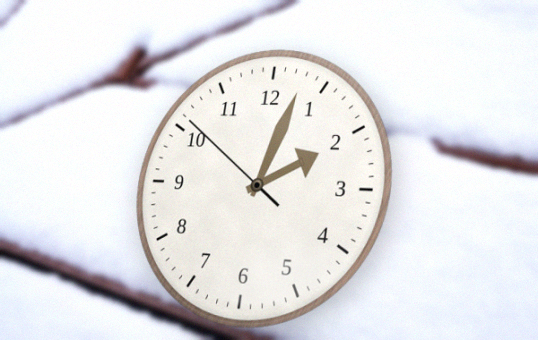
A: 2:02:51
